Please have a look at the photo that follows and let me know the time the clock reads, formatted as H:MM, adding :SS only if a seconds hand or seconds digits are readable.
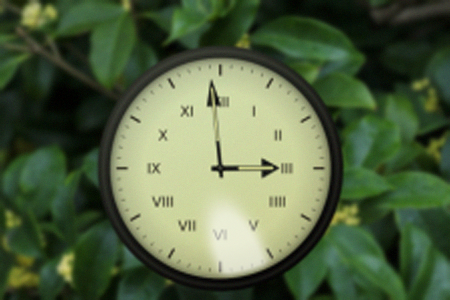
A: 2:59
